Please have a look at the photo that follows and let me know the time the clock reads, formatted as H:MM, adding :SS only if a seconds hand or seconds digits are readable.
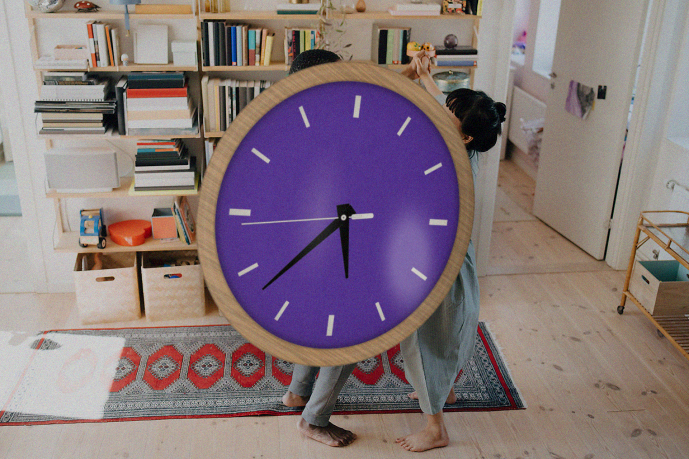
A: 5:37:44
